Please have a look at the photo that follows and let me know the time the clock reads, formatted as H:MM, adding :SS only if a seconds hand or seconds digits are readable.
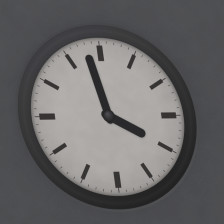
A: 3:58
